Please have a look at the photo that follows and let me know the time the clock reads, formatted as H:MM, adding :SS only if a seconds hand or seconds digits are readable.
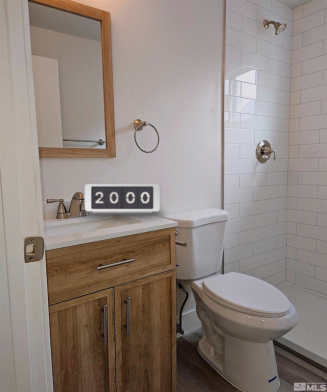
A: 20:00
